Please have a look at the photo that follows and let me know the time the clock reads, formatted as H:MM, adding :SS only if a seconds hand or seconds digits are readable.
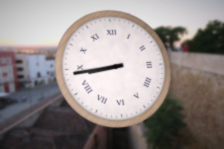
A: 8:44
